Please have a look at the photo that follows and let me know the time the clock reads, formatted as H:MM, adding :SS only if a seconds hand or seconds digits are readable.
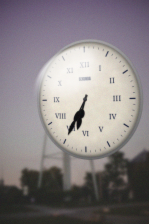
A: 6:35
